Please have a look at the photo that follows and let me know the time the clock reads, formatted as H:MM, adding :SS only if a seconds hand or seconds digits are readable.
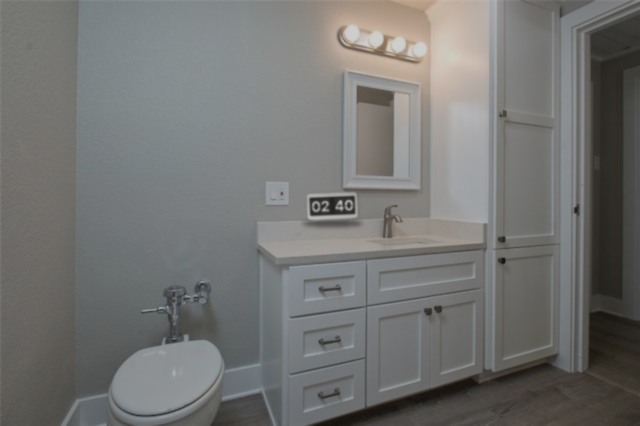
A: 2:40
